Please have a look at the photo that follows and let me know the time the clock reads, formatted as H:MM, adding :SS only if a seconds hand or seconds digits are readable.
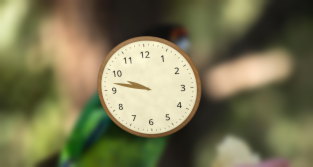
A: 9:47
